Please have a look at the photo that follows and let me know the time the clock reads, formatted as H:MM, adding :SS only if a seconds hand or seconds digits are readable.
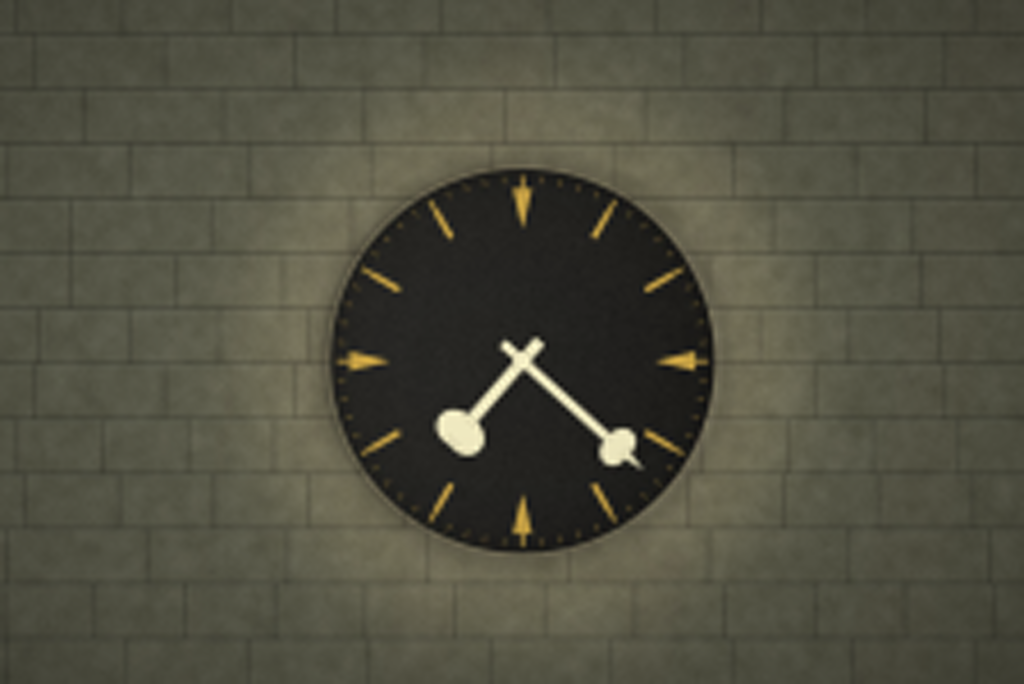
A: 7:22
